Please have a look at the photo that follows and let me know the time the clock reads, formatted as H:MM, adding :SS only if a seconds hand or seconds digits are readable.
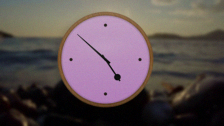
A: 4:52
